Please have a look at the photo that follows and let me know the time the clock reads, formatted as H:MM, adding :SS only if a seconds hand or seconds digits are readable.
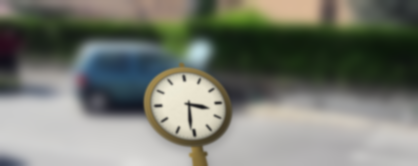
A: 3:31
